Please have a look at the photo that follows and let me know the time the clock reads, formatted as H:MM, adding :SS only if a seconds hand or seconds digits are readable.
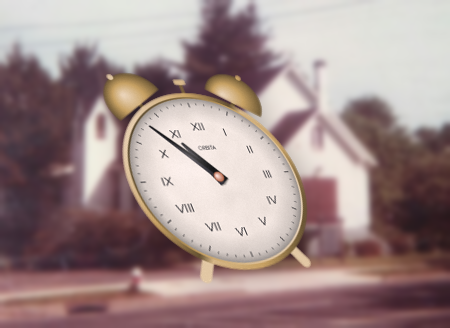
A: 10:53
